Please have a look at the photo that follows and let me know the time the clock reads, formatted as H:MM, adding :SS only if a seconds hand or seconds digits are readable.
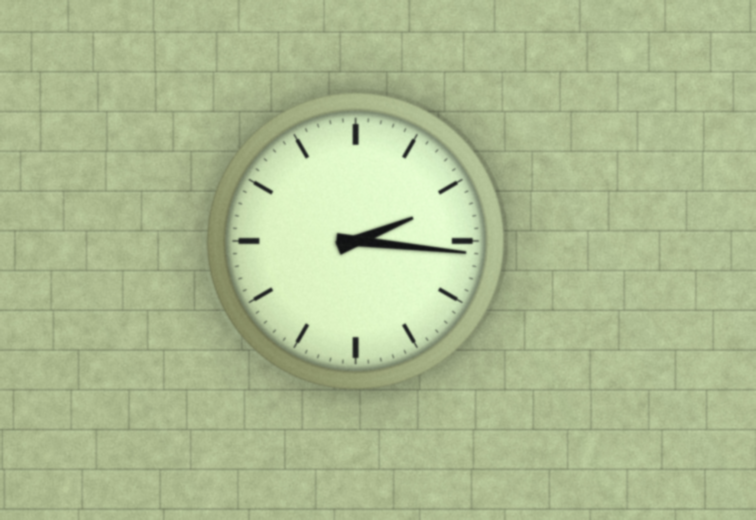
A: 2:16
